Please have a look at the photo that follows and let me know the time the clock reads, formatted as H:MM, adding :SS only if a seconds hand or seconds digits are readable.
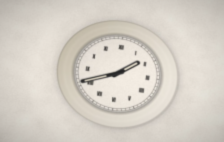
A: 1:41
